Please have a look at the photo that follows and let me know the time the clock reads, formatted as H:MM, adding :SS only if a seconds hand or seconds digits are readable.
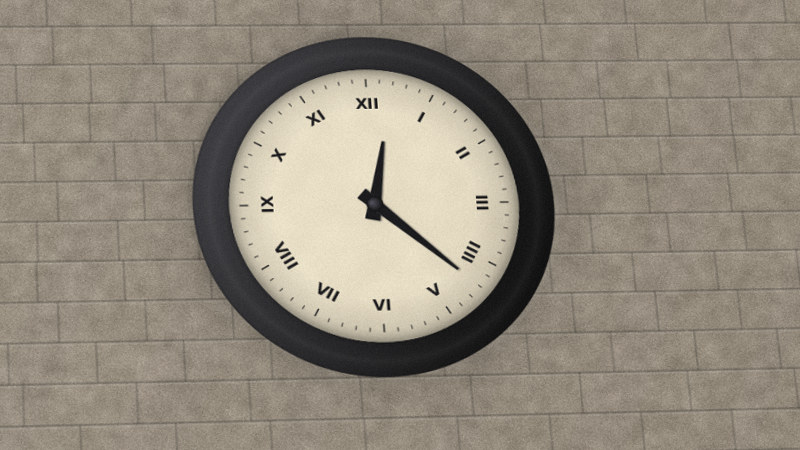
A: 12:22
